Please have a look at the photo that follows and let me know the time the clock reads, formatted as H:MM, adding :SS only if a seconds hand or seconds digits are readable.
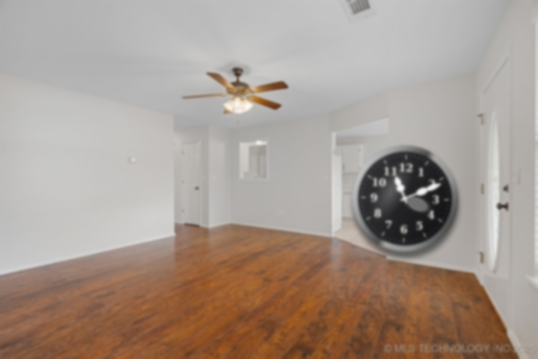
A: 11:11
